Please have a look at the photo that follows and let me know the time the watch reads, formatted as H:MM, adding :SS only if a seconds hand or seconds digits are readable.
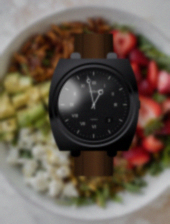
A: 12:58
